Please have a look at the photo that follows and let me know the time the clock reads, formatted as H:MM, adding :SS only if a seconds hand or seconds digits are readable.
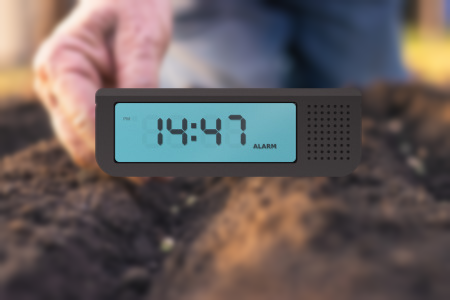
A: 14:47
